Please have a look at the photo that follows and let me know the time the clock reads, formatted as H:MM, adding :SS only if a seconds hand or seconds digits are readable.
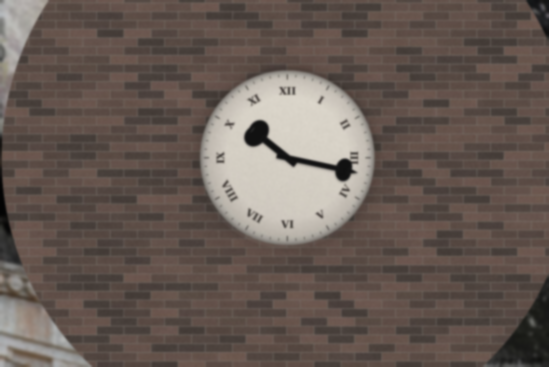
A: 10:17
